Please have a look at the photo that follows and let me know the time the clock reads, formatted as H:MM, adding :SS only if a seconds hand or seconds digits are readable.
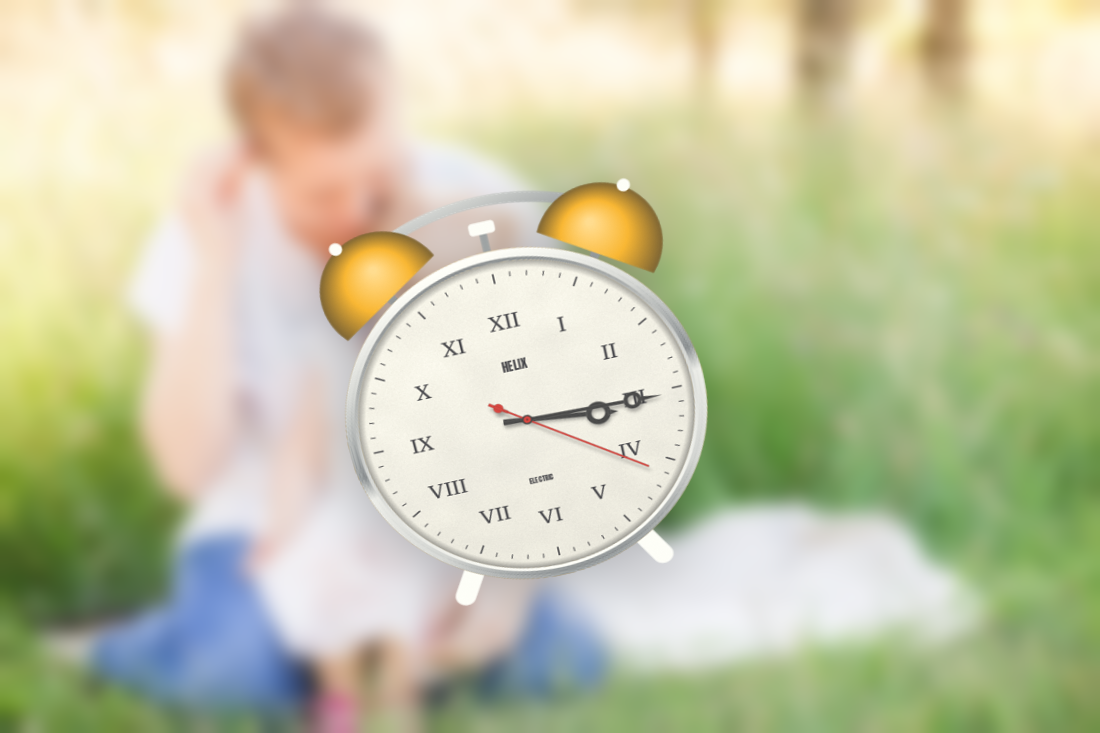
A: 3:15:21
